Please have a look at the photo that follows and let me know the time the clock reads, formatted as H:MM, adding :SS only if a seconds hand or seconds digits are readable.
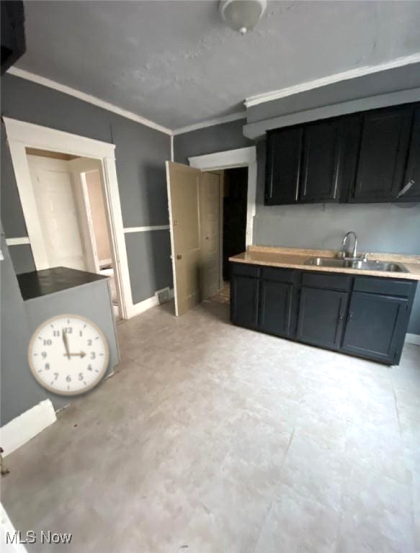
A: 2:58
